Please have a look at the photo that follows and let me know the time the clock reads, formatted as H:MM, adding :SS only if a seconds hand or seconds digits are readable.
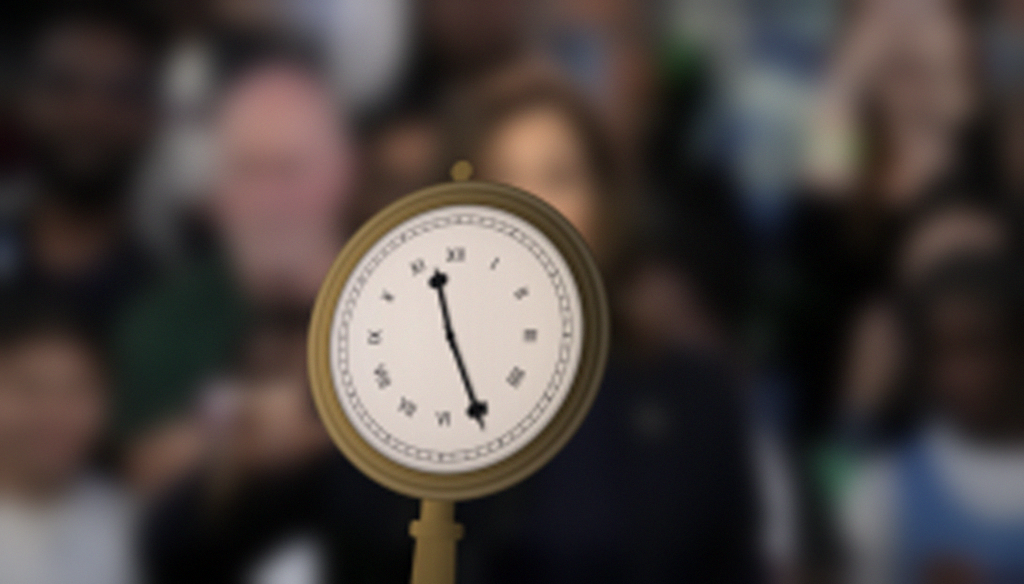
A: 11:26
